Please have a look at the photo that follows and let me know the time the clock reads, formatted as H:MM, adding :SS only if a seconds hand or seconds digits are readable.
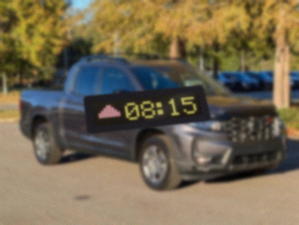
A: 8:15
